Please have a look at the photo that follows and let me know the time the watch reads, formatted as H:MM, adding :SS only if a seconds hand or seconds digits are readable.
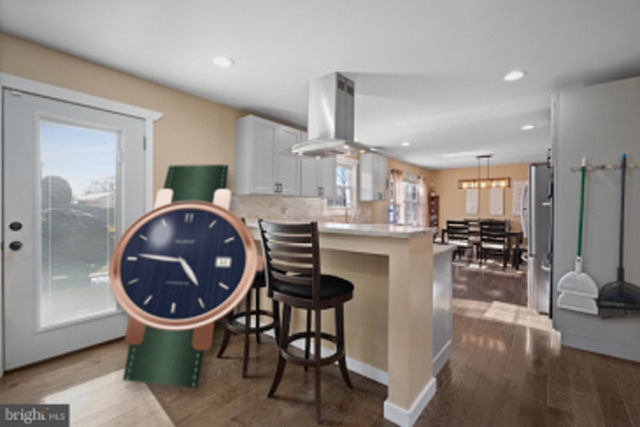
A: 4:46
